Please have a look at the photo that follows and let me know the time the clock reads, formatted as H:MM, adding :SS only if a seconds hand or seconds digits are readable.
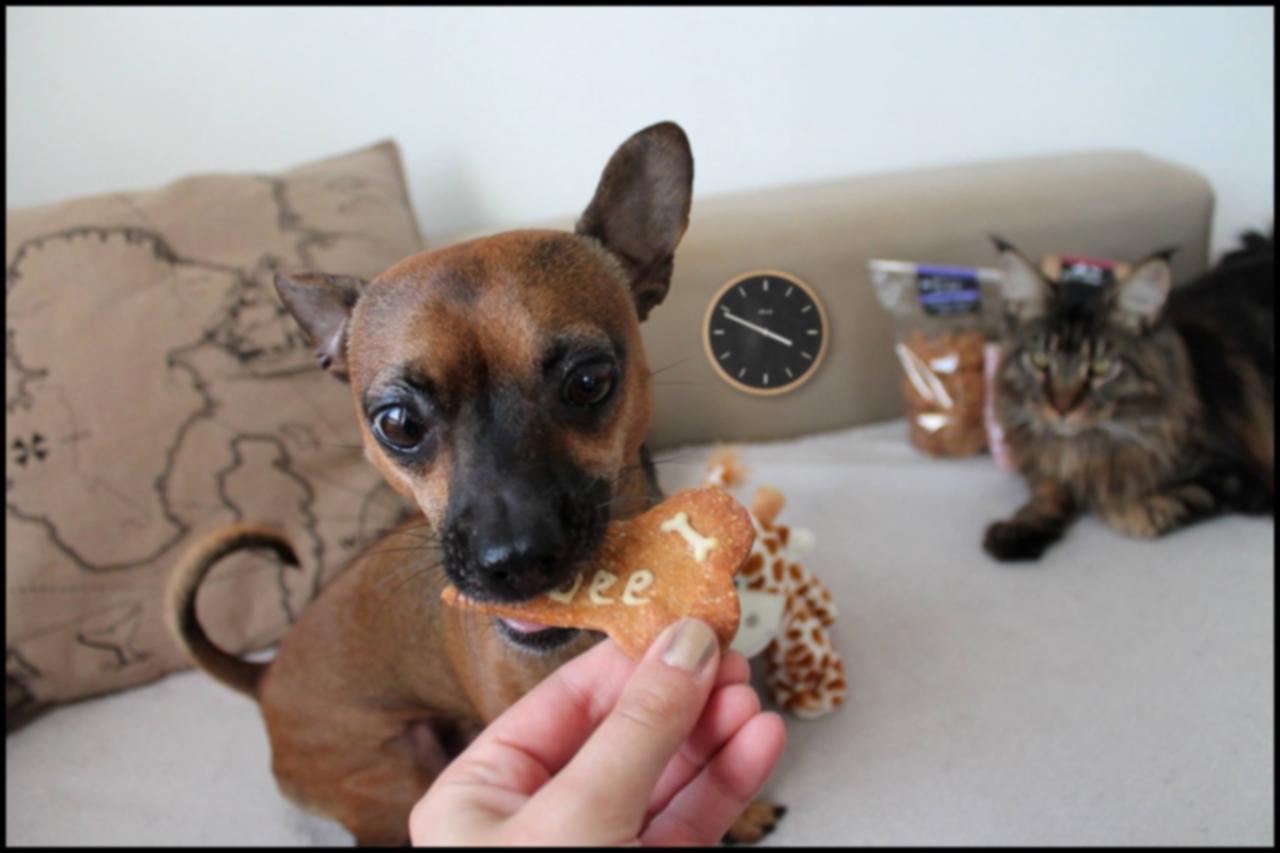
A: 3:49
